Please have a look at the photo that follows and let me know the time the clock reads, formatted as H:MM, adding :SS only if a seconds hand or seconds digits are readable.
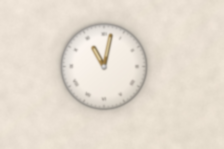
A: 11:02
